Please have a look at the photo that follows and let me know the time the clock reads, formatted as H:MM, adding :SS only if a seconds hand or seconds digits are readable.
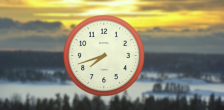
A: 7:42
